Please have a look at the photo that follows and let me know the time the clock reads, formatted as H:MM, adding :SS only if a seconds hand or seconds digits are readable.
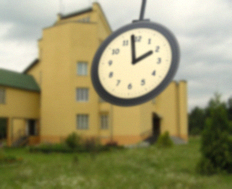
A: 1:58
